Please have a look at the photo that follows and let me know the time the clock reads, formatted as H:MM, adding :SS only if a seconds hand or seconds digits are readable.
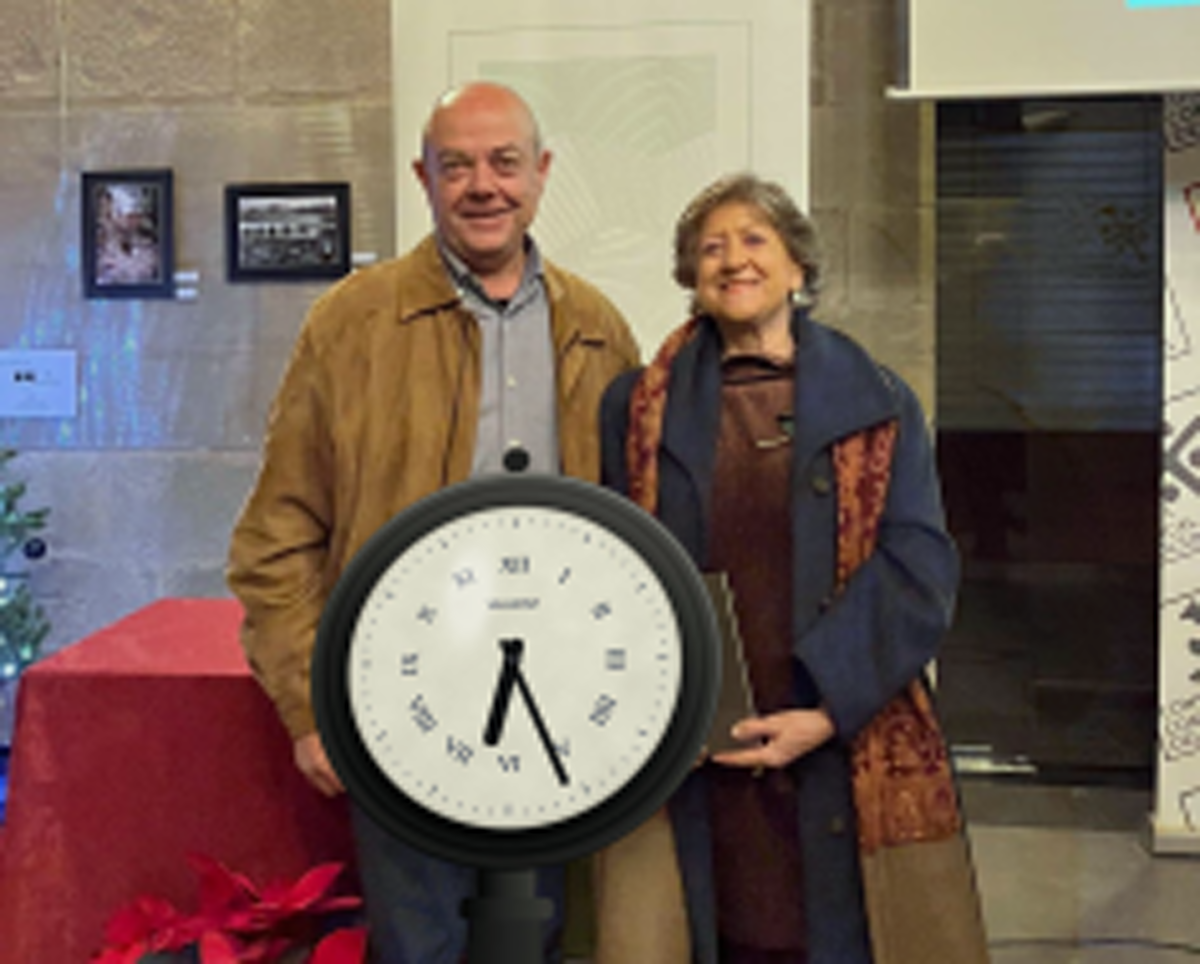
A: 6:26
